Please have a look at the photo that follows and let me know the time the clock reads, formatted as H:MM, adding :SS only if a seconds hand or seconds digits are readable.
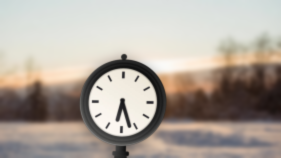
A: 6:27
